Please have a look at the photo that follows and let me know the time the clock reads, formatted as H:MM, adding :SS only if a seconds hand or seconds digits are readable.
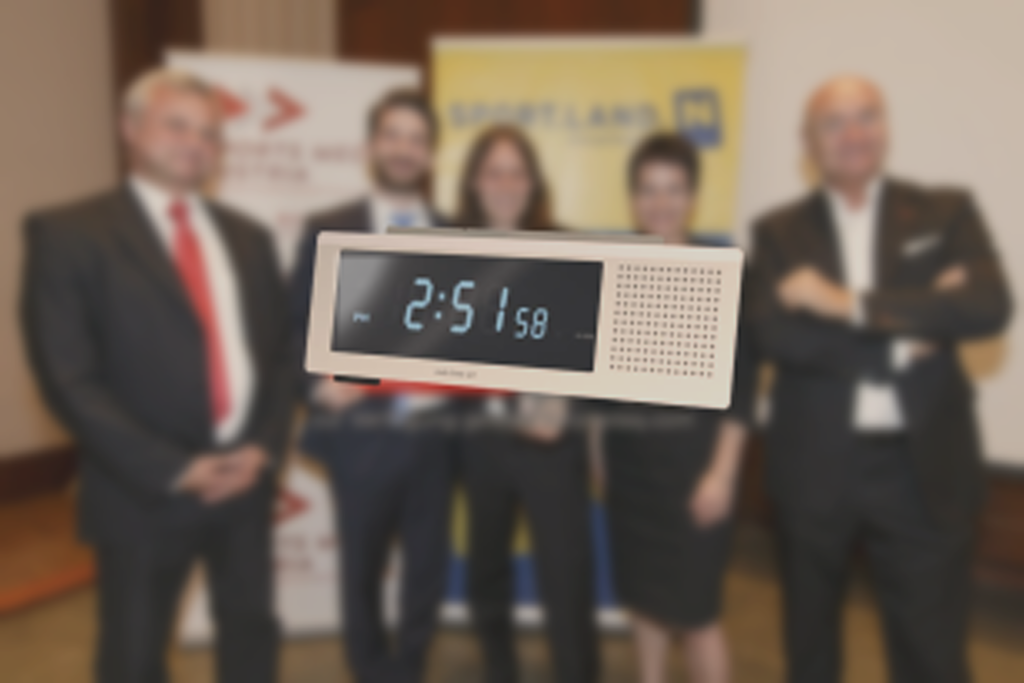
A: 2:51:58
